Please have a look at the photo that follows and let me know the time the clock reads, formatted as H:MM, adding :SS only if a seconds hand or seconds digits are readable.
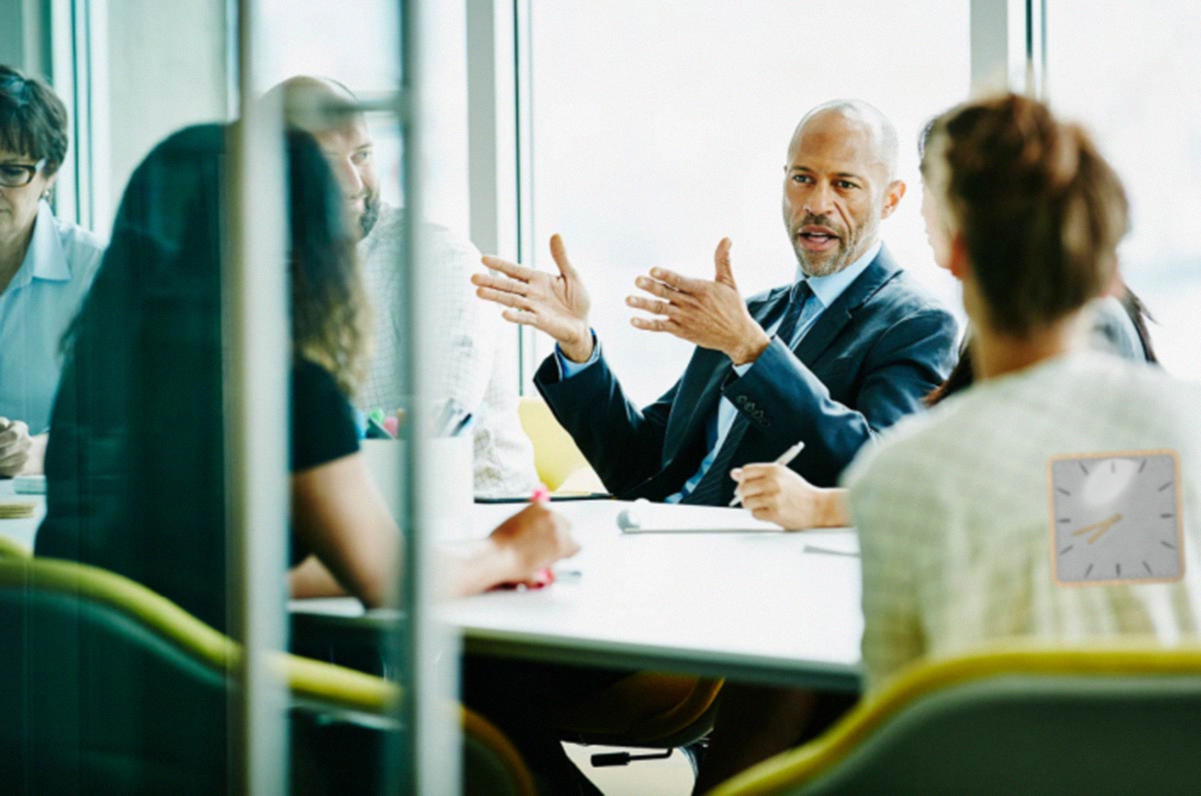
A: 7:42
